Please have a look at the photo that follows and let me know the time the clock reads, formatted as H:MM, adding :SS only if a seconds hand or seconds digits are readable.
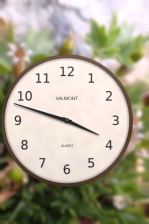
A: 3:48
